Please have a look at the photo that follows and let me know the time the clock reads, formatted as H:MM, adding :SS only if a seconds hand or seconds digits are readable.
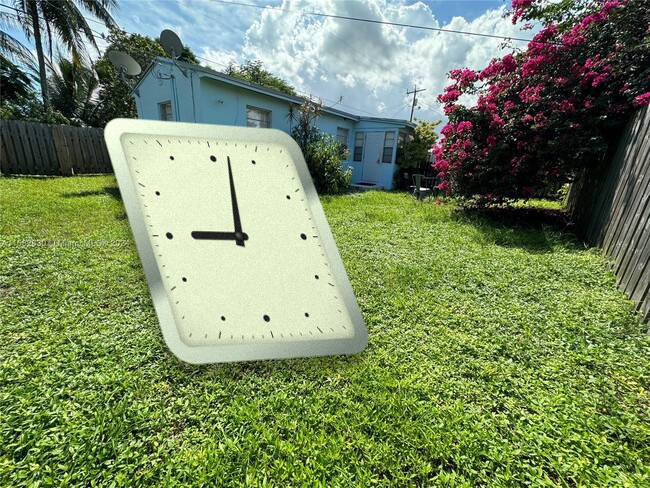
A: 9:02
